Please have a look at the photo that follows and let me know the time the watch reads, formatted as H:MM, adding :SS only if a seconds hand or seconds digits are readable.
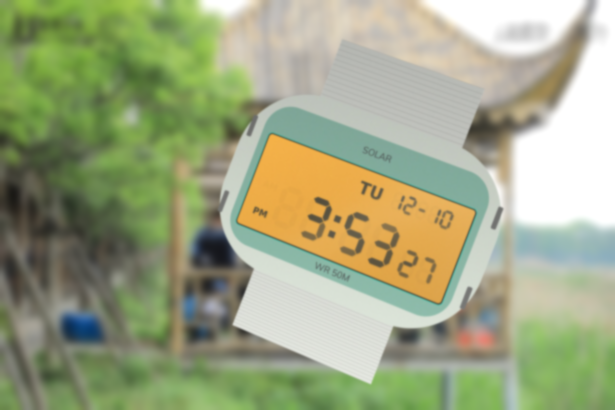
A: 3:53:27
